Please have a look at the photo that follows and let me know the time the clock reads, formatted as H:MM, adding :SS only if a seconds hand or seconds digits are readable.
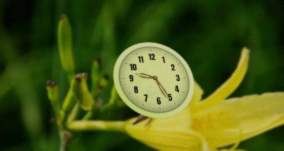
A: 9:26
